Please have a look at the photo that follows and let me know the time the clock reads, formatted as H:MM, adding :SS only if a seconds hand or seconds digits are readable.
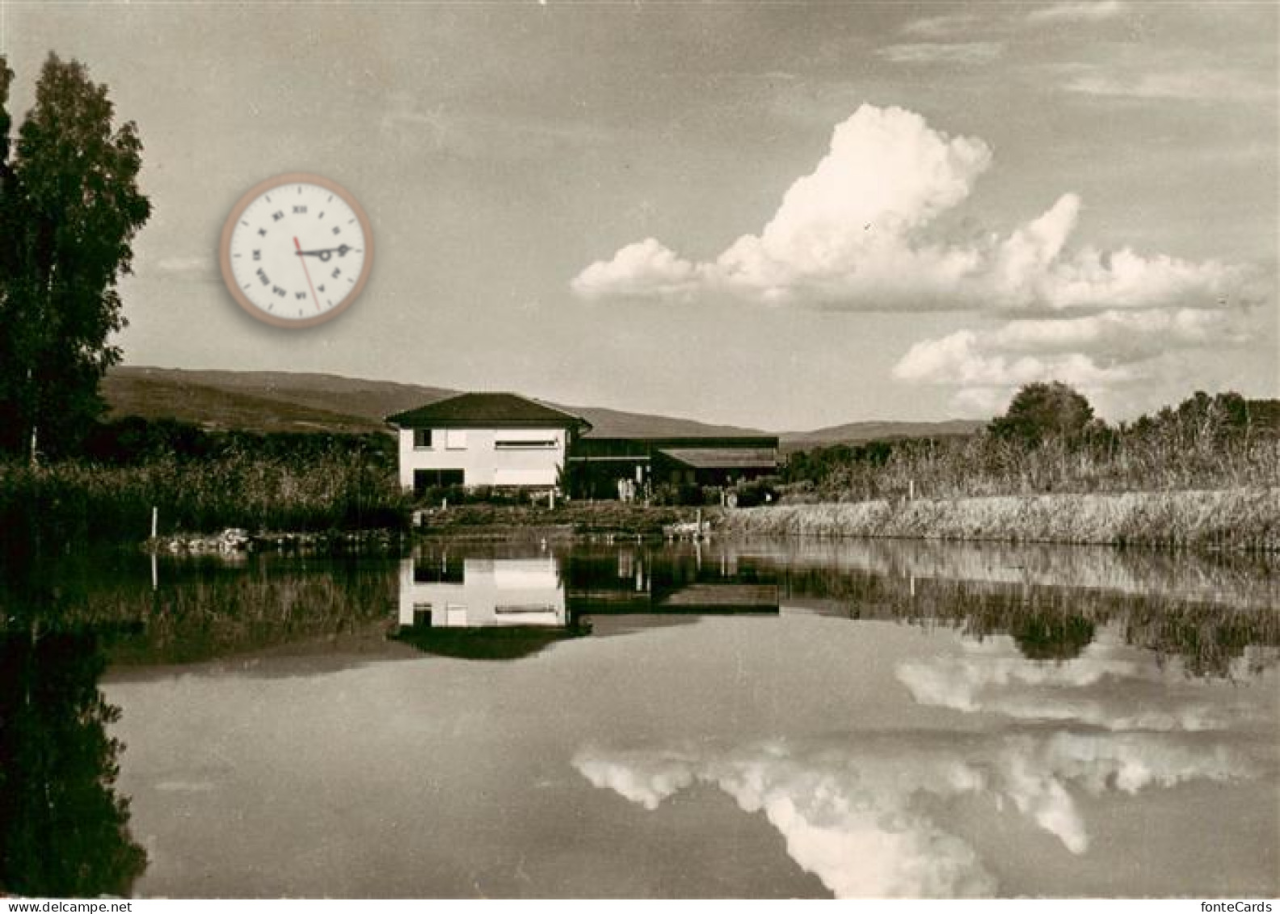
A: 3:14:27
